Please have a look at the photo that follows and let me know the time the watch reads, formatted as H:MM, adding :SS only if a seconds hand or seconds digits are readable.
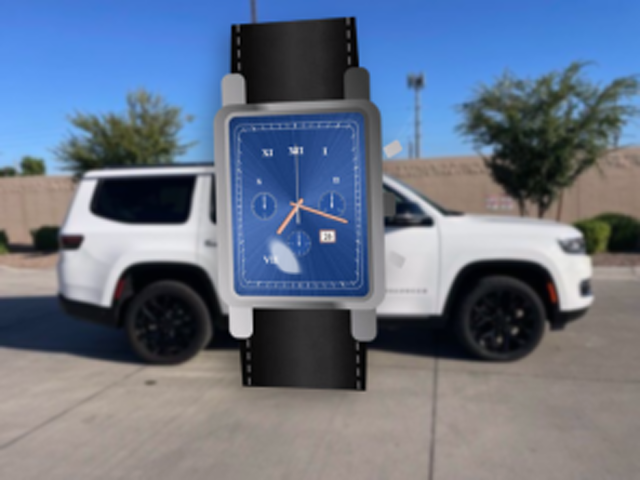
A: 7:18
